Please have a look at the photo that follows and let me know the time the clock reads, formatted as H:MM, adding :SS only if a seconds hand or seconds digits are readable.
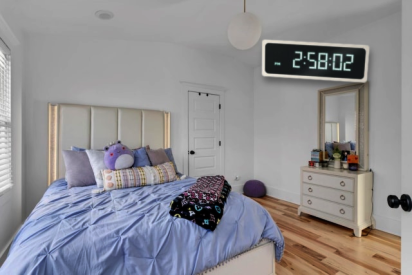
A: 2:58:02
